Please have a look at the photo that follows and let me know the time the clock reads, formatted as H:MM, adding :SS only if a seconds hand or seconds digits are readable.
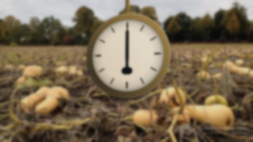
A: 6:00
